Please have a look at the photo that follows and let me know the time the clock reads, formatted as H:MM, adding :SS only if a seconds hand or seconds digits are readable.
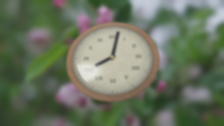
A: 8:02
